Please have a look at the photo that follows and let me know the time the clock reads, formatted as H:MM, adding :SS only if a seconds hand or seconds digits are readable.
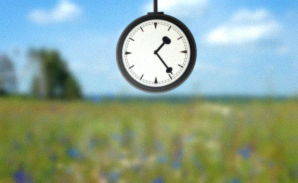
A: 1:24
